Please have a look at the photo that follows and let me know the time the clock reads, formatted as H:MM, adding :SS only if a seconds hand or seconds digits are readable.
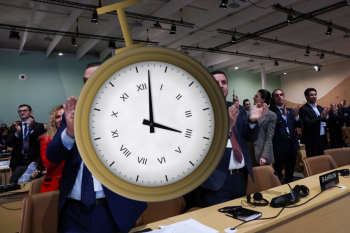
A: 4:02
